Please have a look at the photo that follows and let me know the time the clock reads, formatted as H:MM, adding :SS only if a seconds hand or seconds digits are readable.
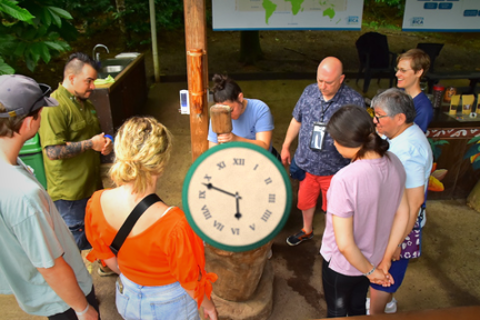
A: 5:48
